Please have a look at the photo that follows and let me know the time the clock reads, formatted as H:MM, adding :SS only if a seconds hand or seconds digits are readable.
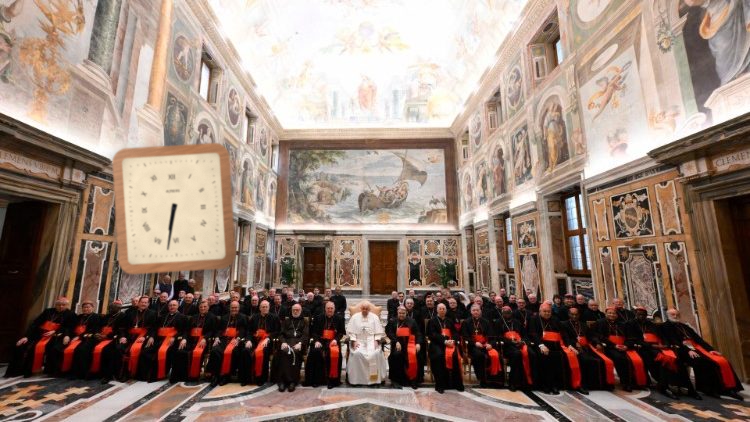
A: 6:32
